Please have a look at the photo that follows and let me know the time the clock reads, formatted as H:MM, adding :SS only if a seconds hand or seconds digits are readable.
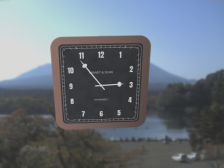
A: 2:54
